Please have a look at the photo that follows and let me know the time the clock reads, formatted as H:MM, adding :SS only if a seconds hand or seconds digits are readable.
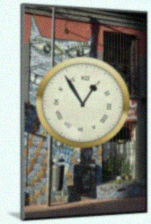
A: 12:54
